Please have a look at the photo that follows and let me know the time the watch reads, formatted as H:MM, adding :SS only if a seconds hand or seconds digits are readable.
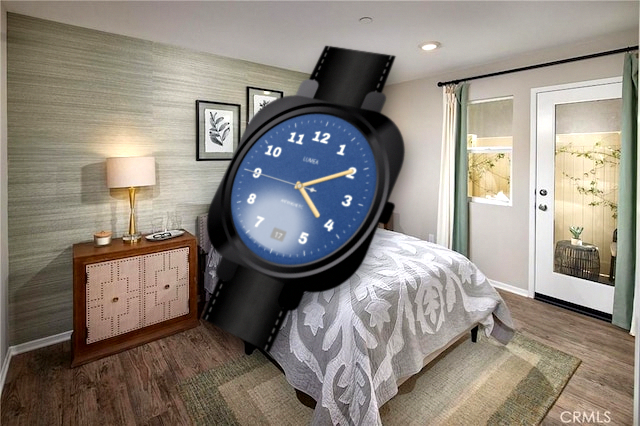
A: 4:09:45
